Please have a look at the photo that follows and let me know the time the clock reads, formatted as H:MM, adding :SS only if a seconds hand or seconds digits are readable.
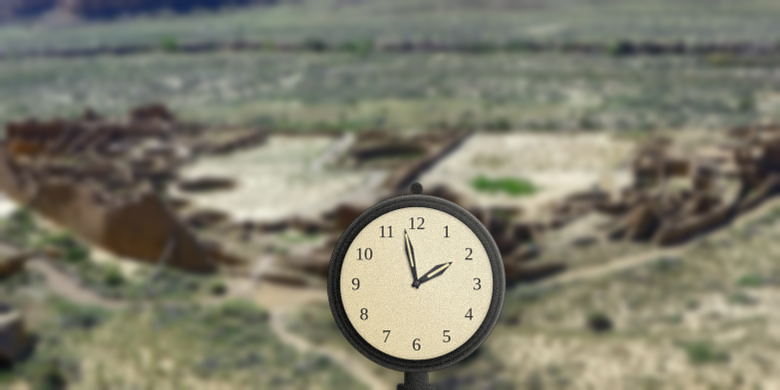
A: 1:58
